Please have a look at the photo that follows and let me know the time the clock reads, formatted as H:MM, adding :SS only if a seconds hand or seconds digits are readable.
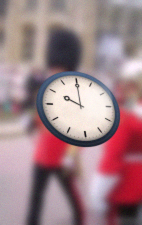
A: 10:00
